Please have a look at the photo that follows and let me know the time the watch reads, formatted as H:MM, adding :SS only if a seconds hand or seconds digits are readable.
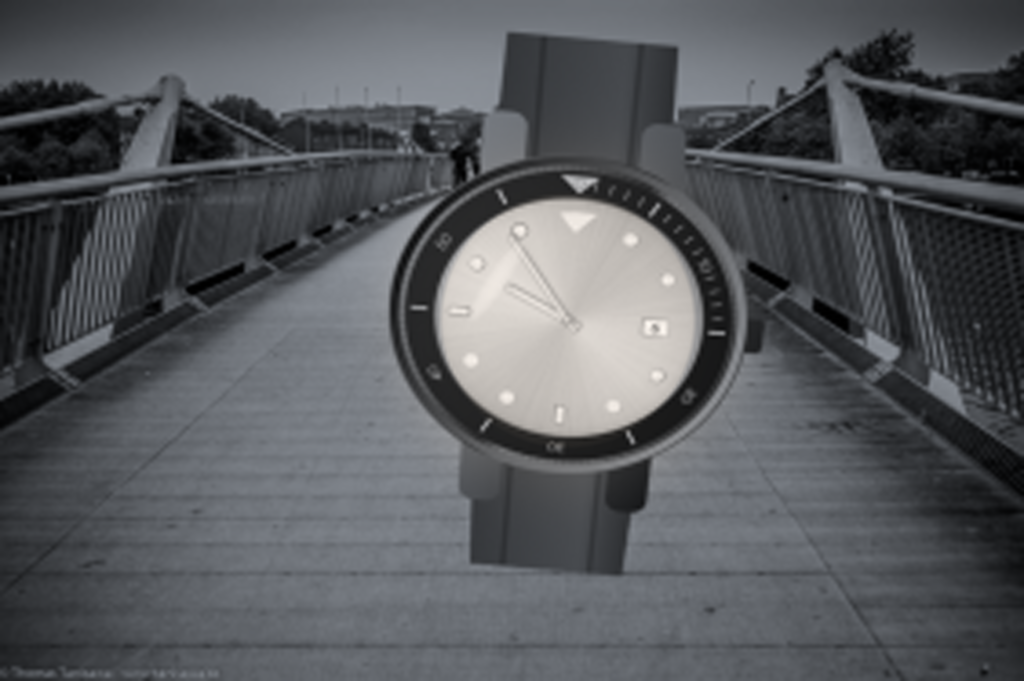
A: 9:54
